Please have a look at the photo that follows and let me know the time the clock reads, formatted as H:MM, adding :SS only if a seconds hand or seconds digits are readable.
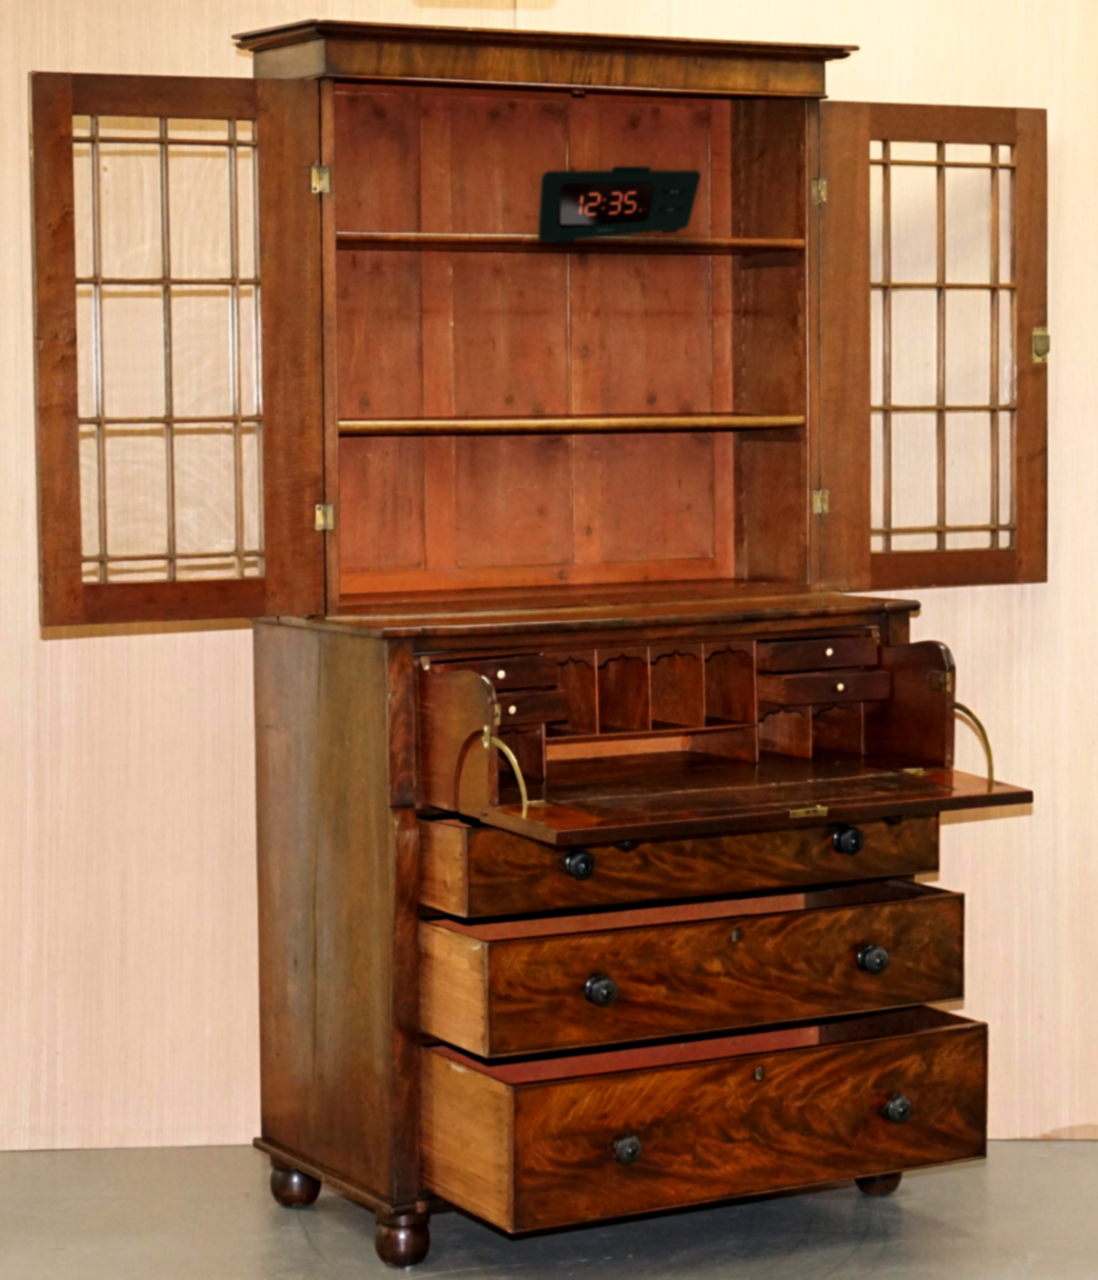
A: 12:35
